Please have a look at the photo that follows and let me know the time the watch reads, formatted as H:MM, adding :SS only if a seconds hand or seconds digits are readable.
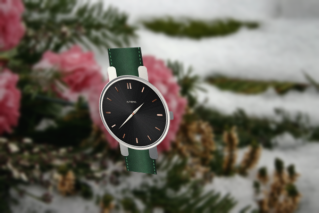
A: 1:38
